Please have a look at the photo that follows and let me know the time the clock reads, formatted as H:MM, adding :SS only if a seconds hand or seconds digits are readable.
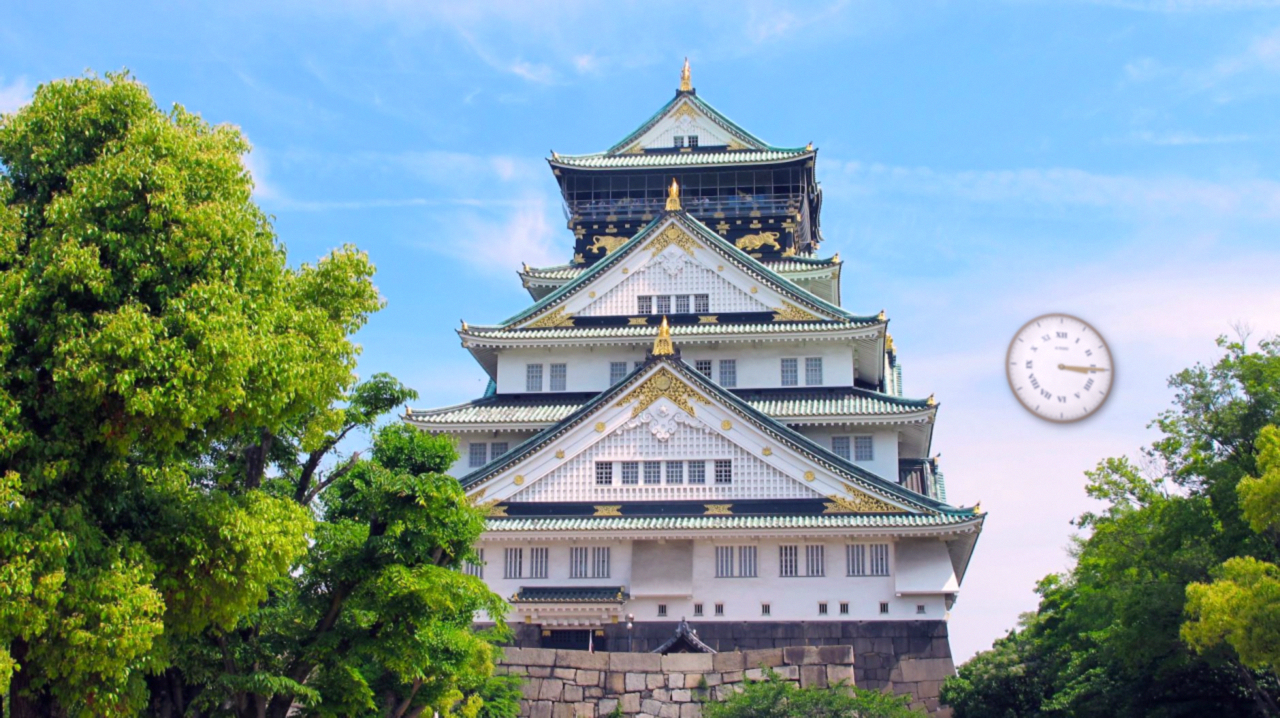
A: 3:15
